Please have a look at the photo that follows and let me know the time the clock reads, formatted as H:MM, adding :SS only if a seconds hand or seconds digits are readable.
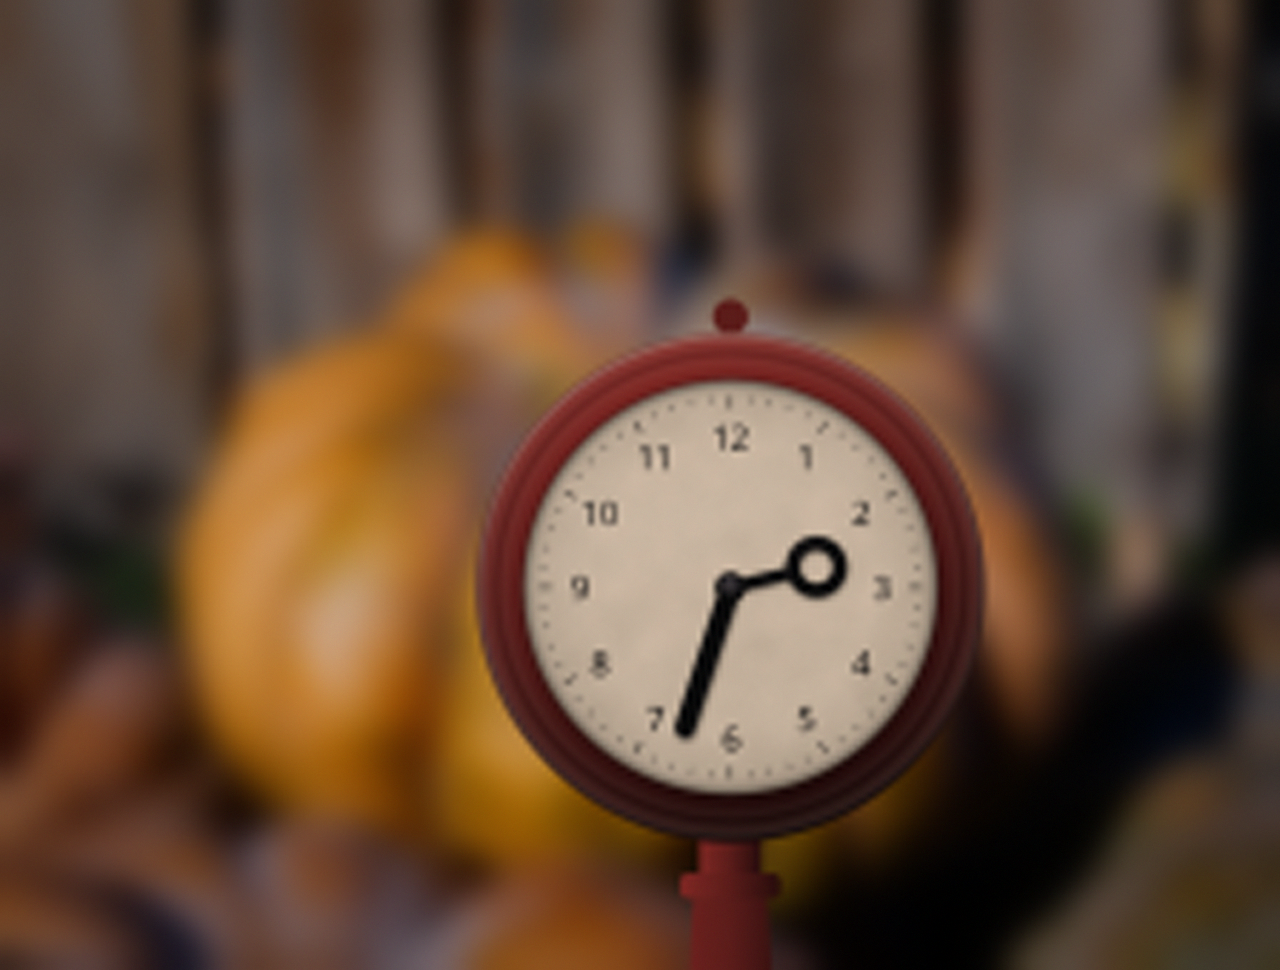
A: 2:33
